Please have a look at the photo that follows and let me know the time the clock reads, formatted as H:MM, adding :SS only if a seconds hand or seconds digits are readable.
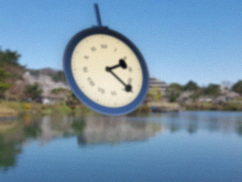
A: 2:23
